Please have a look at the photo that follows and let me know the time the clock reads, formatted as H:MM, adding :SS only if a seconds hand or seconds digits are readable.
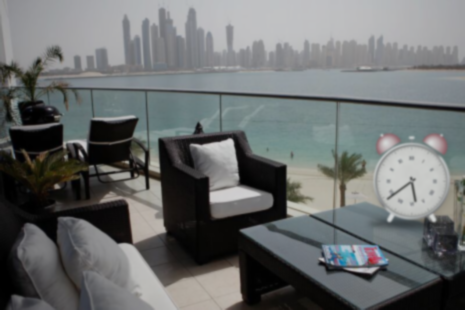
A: 5:39
